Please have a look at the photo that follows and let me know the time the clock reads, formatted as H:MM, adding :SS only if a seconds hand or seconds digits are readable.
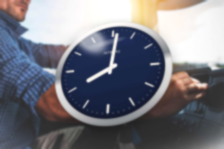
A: 8:01
